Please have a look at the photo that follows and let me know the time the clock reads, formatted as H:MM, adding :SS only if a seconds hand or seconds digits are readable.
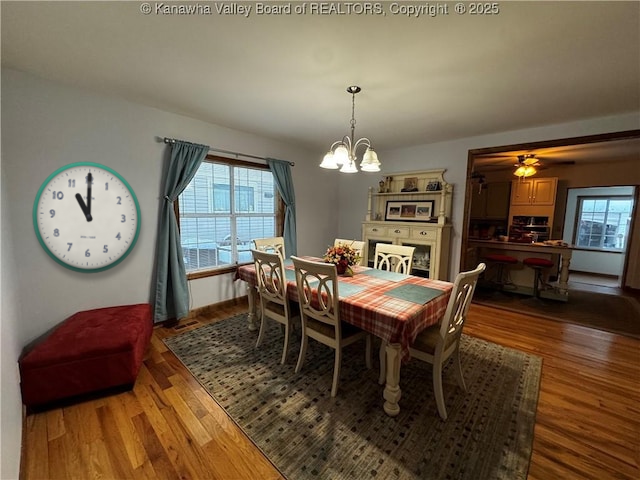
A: 11:00
